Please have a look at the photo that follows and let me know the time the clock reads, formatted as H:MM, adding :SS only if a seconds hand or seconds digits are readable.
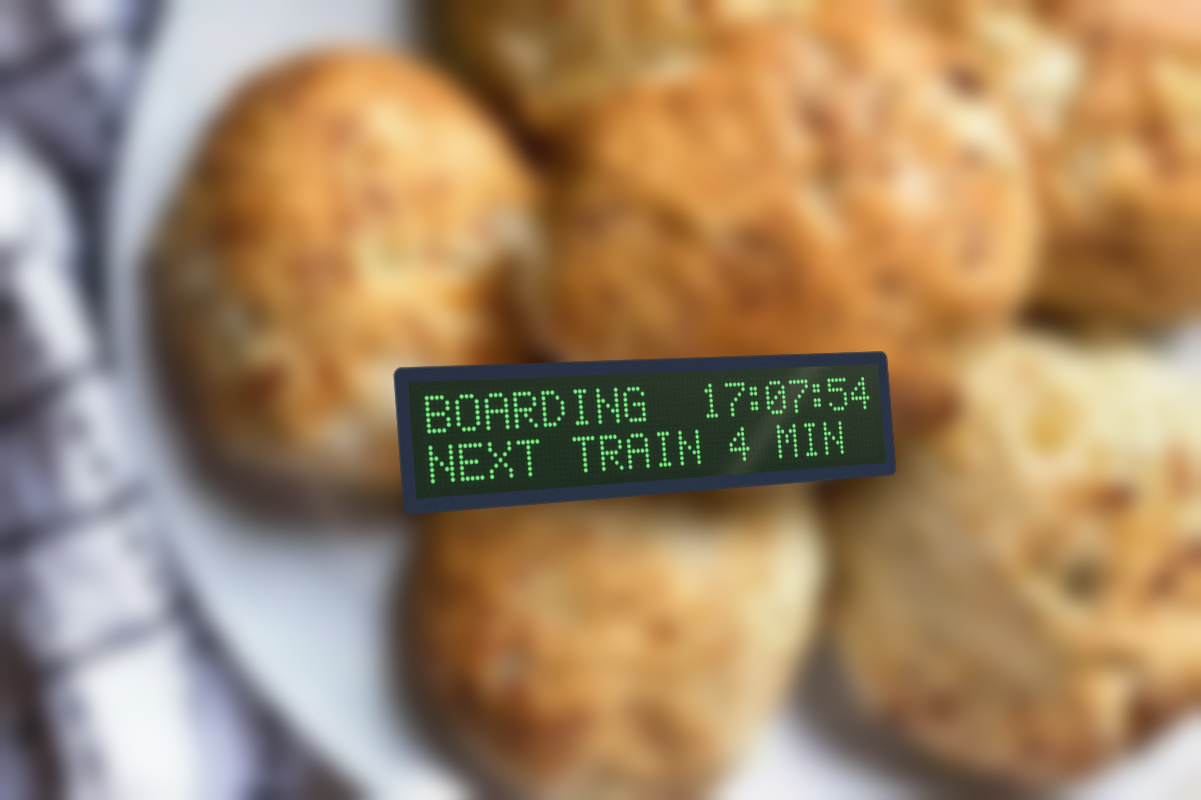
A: 17:07:54
